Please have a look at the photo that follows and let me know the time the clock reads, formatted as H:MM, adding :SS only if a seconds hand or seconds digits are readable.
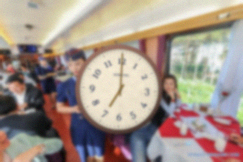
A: 7:00
